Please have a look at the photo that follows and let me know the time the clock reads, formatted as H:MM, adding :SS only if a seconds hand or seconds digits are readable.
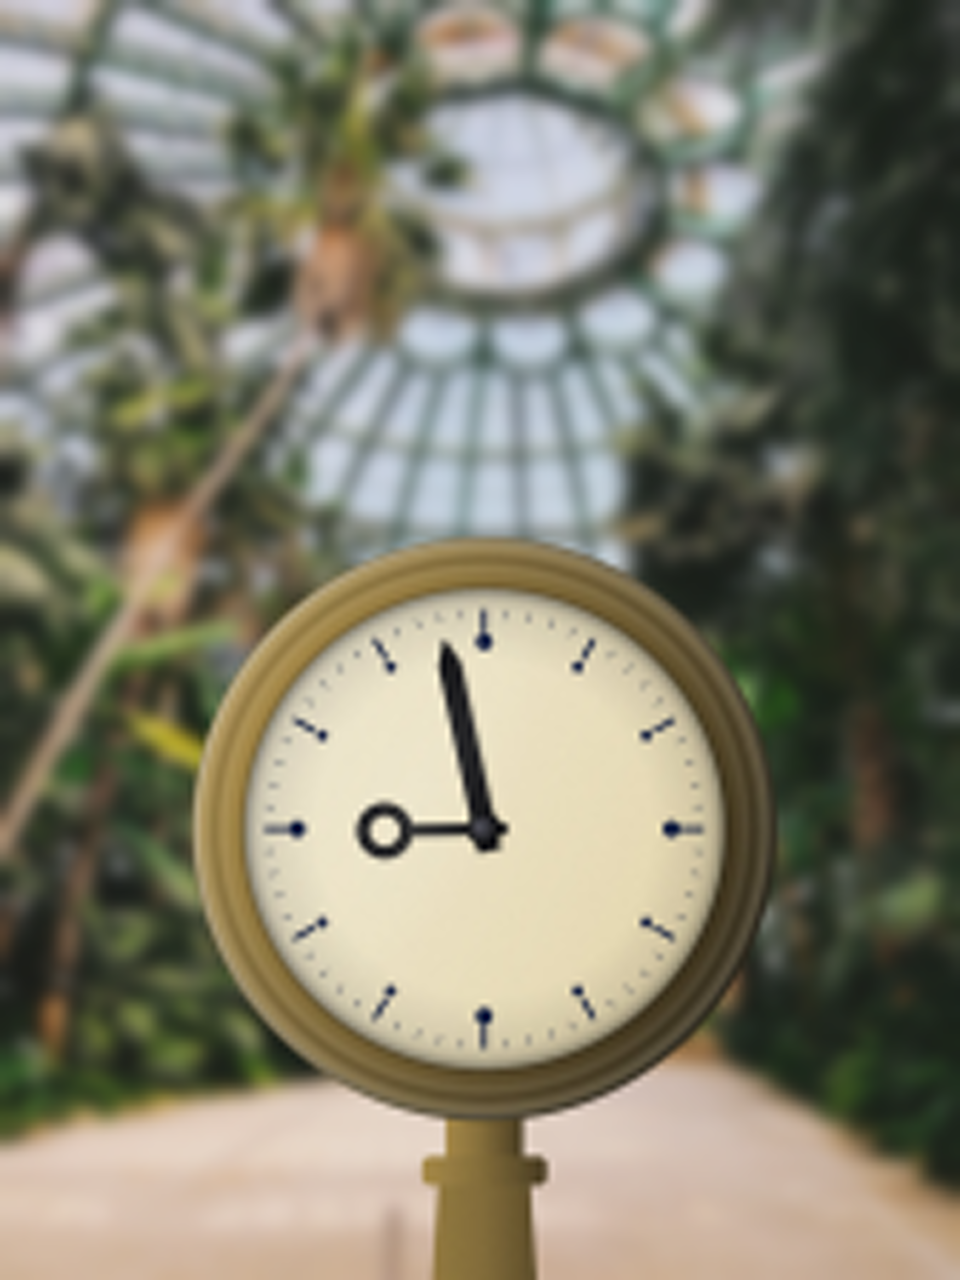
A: 8:58
